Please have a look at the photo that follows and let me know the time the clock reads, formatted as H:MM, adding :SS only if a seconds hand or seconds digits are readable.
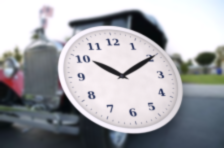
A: 10:10
